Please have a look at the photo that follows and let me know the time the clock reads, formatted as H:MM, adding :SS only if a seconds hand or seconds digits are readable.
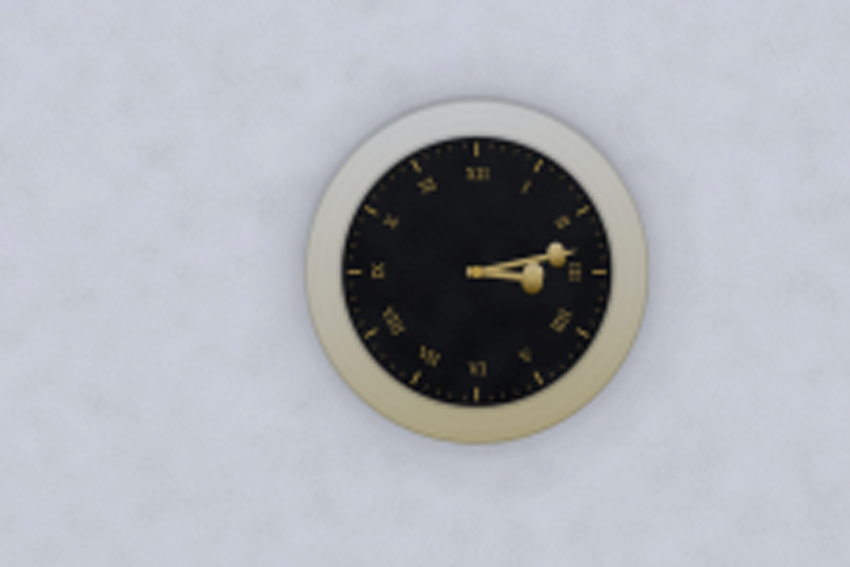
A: 3:13
